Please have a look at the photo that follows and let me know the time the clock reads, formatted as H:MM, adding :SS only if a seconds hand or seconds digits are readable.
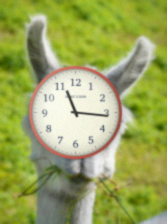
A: 11:16
